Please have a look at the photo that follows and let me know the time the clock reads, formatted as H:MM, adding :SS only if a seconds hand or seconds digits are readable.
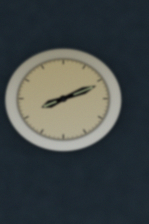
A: 8:11
